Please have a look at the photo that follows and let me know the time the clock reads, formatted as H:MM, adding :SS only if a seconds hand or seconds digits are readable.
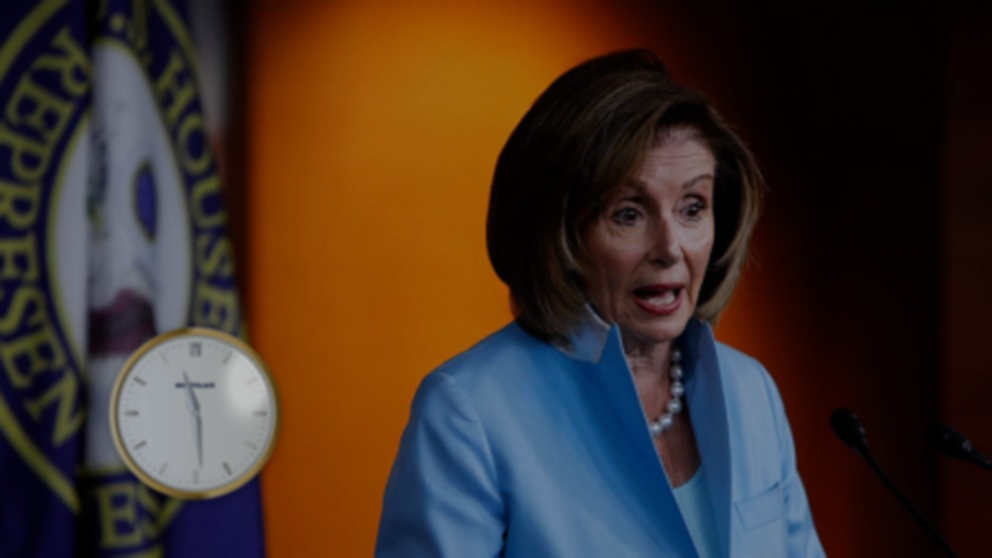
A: 11:29
